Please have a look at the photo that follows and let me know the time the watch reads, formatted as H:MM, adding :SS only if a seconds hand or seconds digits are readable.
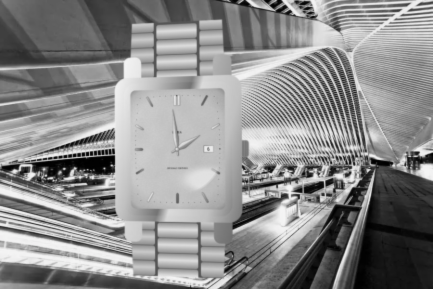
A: 1:59
